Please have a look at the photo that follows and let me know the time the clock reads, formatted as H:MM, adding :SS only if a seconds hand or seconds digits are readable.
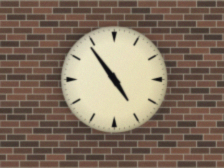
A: 4:54
